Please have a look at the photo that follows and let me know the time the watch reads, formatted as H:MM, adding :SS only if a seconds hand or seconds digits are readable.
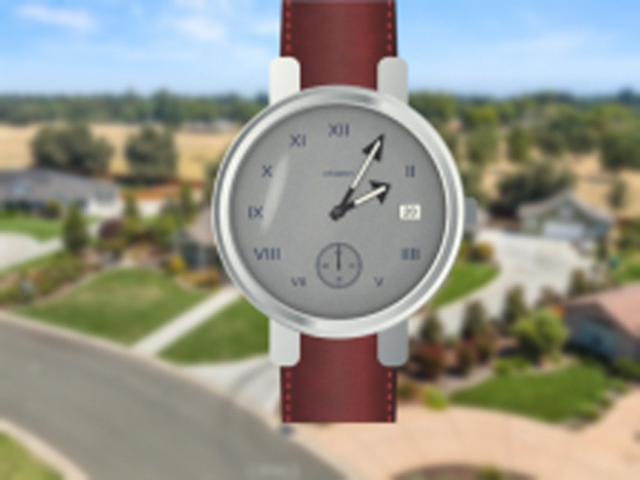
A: 2:05
